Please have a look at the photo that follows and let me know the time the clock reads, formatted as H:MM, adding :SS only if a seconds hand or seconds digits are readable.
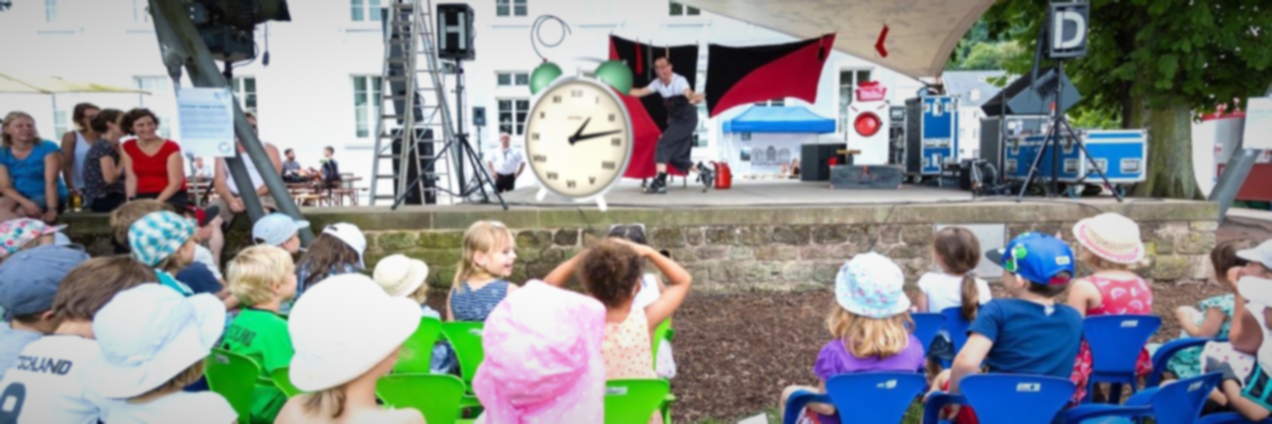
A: 1:13
